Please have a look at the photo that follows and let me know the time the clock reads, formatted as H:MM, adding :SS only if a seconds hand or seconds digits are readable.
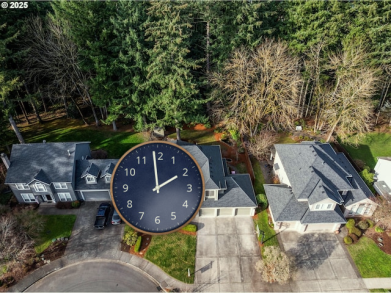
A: 1:59
